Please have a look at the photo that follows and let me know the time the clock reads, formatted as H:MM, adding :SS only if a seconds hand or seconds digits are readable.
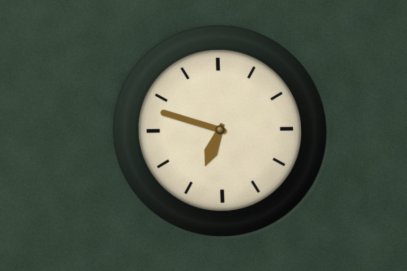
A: 6:48
